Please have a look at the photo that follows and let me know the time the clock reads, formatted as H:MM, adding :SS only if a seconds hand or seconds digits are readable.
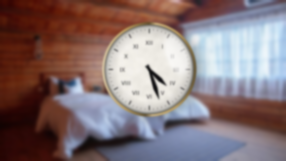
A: 4:27
